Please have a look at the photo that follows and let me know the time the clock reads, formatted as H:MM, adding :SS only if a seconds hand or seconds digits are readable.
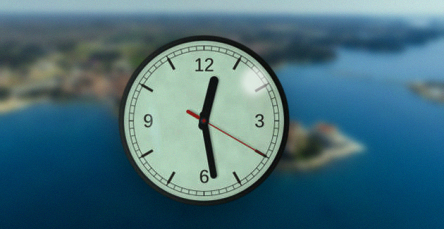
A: 12:28:20
